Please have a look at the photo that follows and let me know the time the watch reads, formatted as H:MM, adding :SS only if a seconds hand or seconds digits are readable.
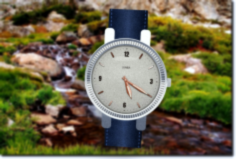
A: 5:20
